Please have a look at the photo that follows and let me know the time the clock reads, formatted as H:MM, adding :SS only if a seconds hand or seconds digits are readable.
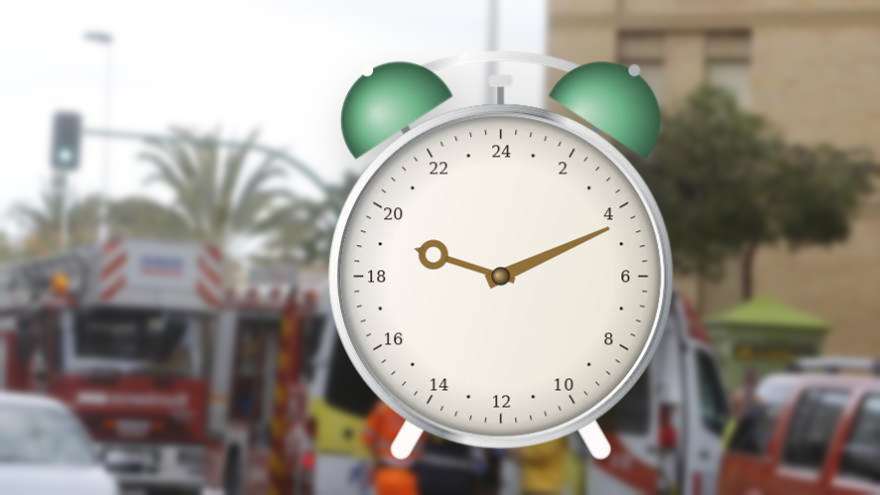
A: 19:11
